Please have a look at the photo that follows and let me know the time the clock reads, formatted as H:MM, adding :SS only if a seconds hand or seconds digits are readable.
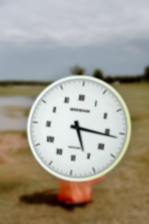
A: 5:16
